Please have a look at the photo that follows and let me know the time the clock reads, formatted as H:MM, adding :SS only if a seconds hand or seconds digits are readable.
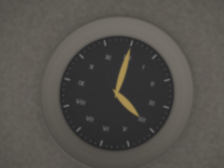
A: 4:00
